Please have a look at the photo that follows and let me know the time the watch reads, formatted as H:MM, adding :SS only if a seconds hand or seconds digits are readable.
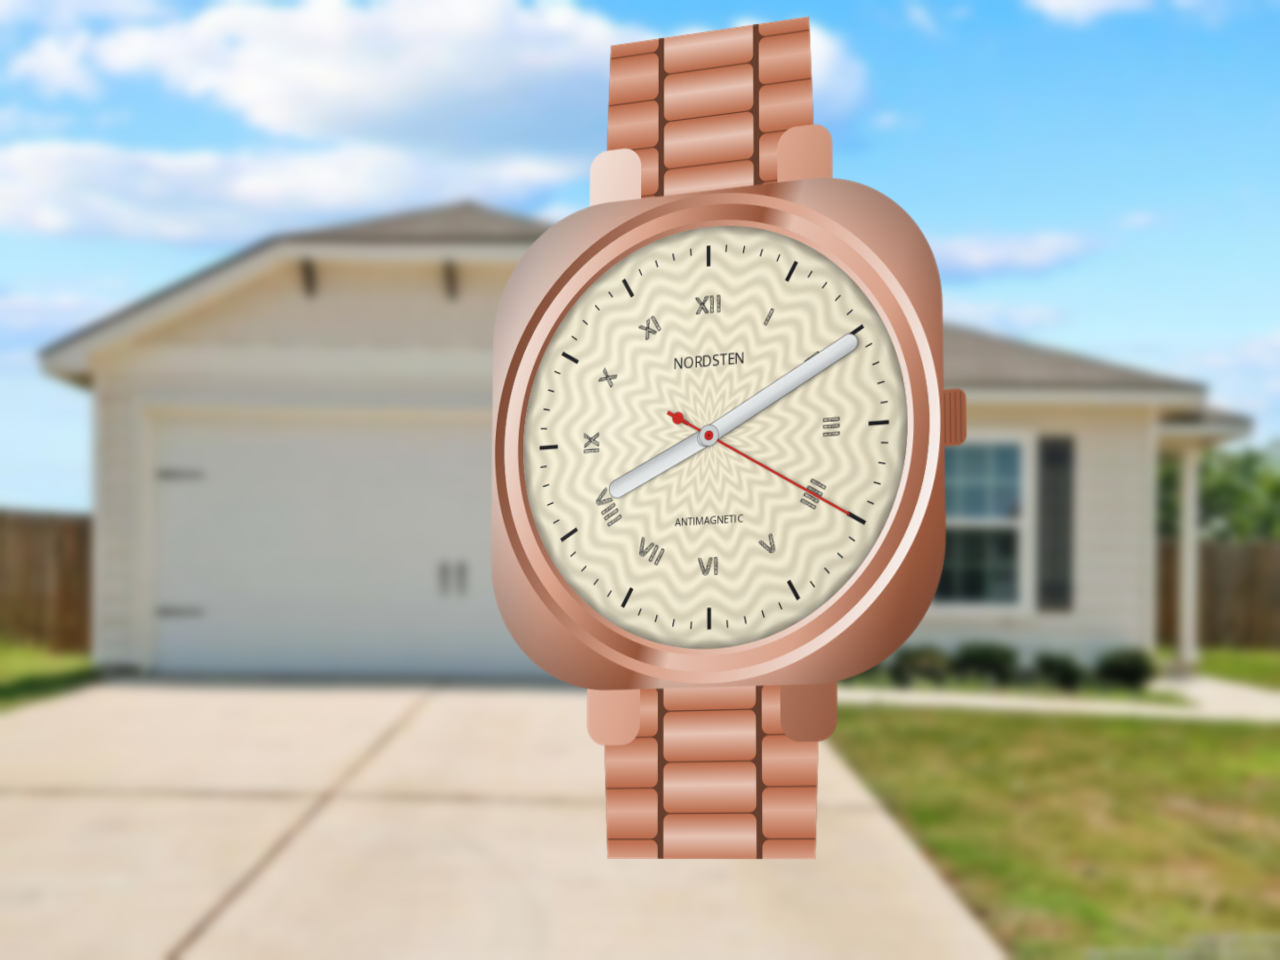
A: 8:10:20
